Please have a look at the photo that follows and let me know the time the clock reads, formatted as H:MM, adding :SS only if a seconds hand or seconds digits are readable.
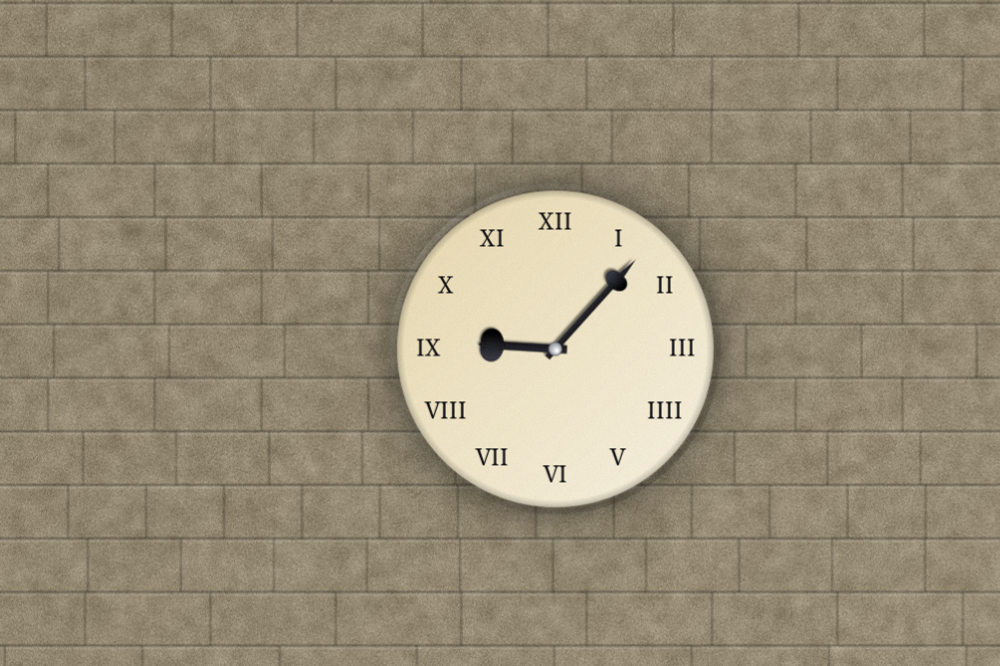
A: 9:07
